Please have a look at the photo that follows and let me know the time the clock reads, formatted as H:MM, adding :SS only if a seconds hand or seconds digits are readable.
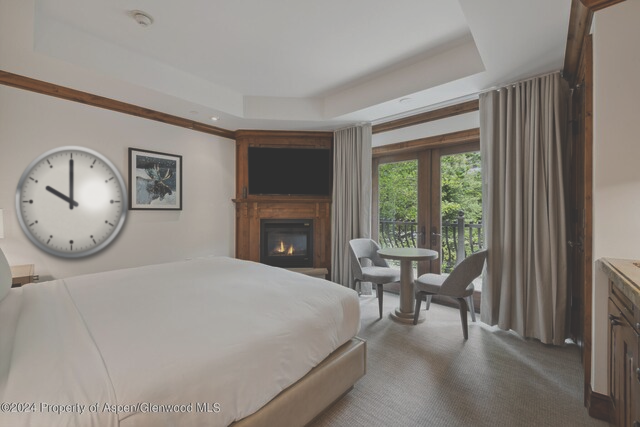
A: 10:00
